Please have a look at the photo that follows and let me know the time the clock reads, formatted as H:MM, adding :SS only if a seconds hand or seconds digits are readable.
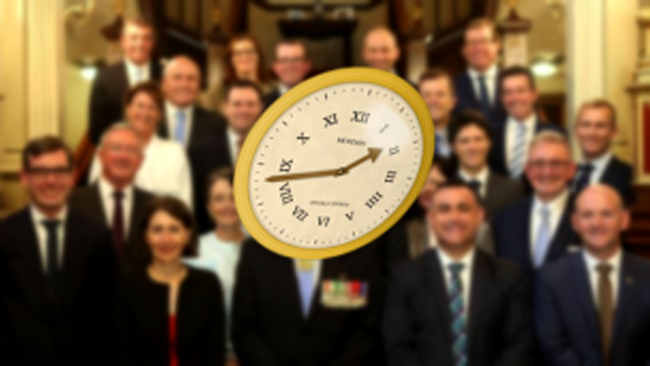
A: 1:43
